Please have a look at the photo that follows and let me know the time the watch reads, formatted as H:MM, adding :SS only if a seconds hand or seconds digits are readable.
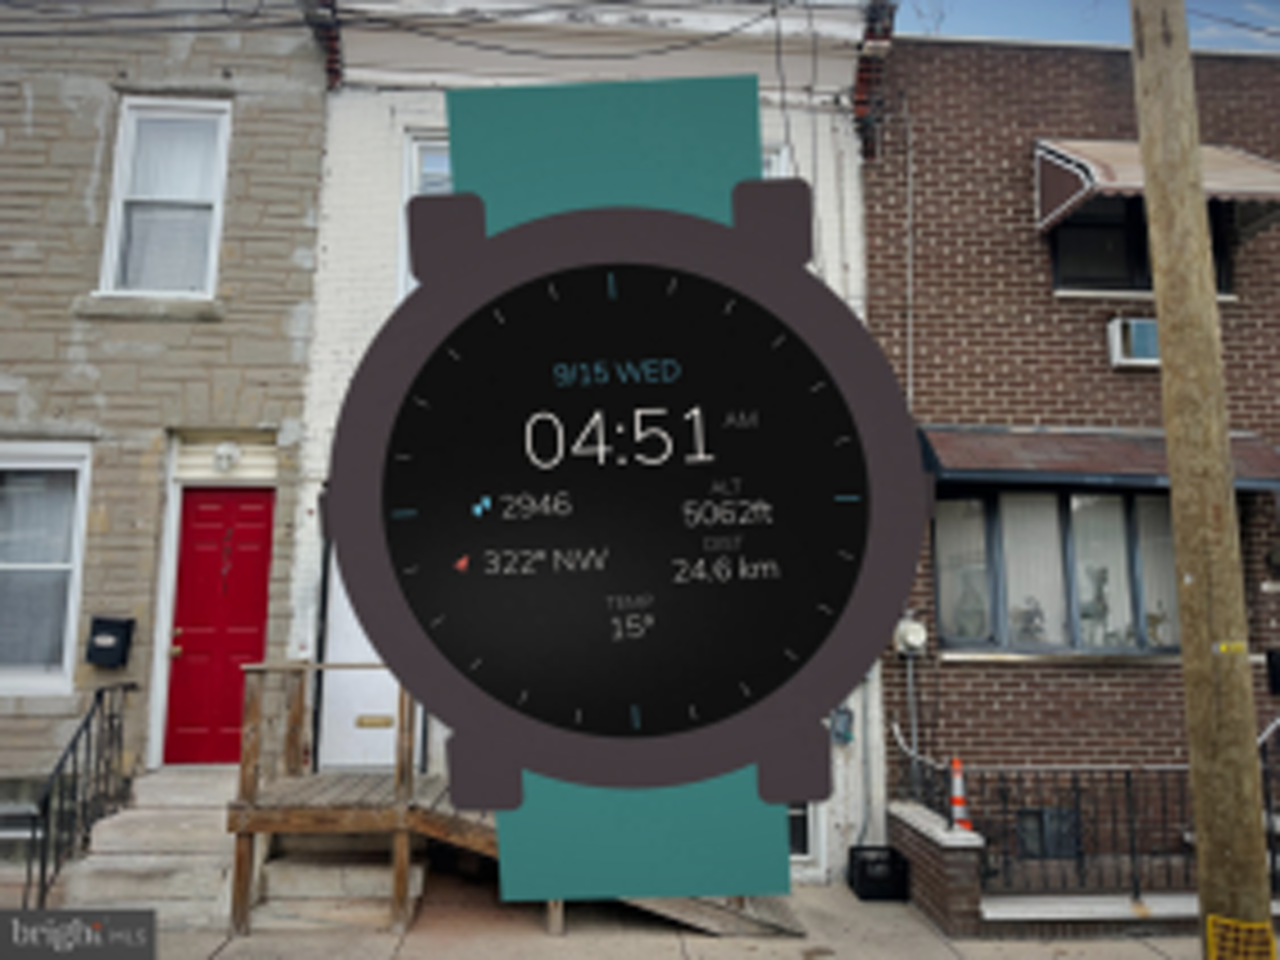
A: 4:51
